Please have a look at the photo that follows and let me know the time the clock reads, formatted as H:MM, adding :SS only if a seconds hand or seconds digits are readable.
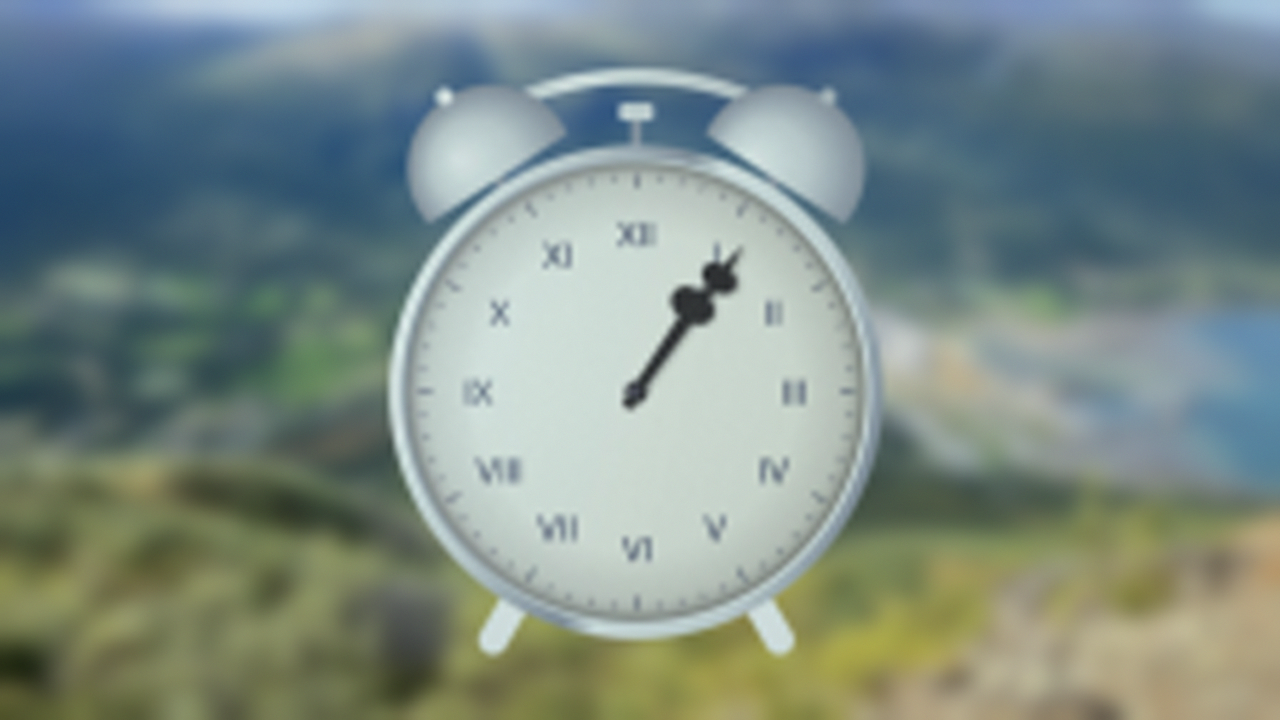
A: 1:06
